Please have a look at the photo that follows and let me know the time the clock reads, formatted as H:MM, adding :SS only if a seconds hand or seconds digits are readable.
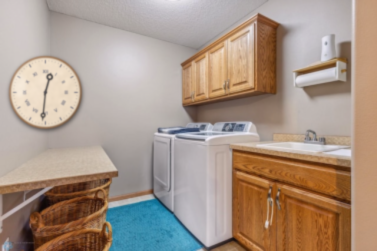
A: 12:31
